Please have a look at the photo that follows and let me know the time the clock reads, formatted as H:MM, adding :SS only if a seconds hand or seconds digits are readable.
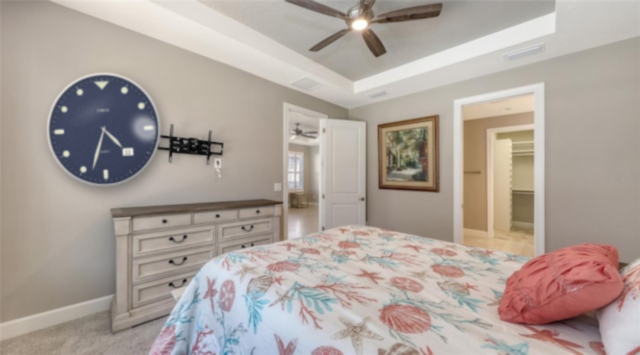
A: 4:33
